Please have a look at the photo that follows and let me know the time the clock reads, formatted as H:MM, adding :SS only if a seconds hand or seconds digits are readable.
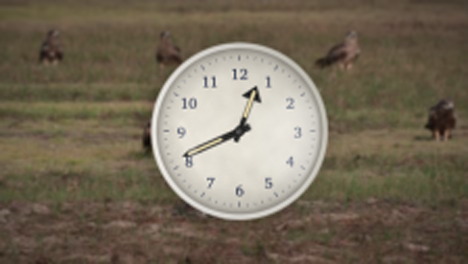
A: 12:41
